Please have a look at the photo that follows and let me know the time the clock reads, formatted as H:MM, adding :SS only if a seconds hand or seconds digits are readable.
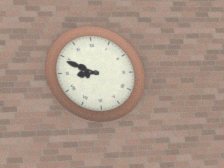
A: 8:49
